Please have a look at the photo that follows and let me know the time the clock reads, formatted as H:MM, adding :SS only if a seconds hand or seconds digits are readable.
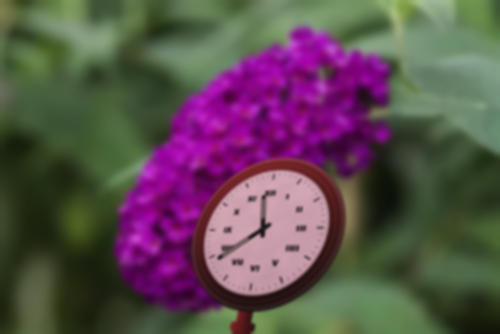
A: 11:39
